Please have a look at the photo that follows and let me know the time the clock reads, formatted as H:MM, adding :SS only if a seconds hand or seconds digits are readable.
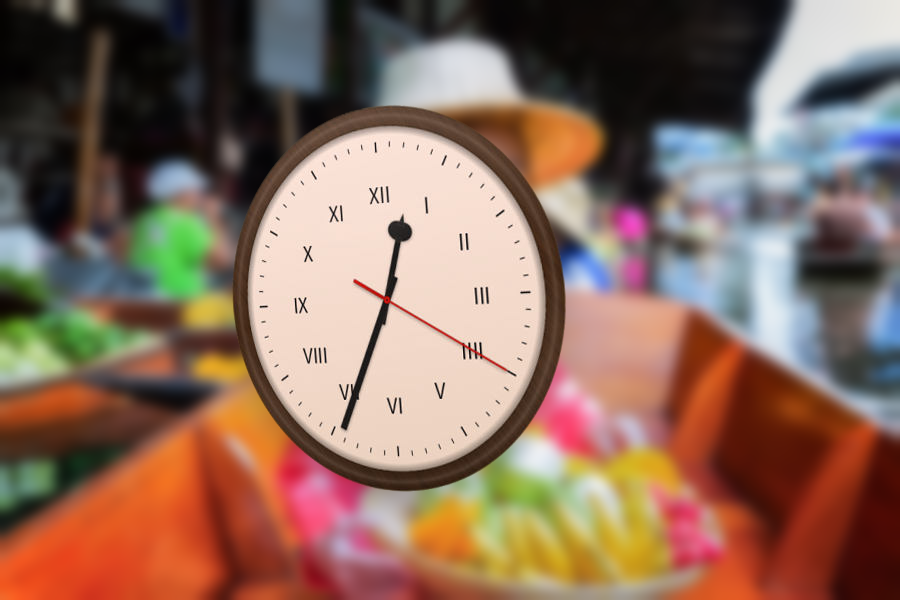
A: 12:34:20
